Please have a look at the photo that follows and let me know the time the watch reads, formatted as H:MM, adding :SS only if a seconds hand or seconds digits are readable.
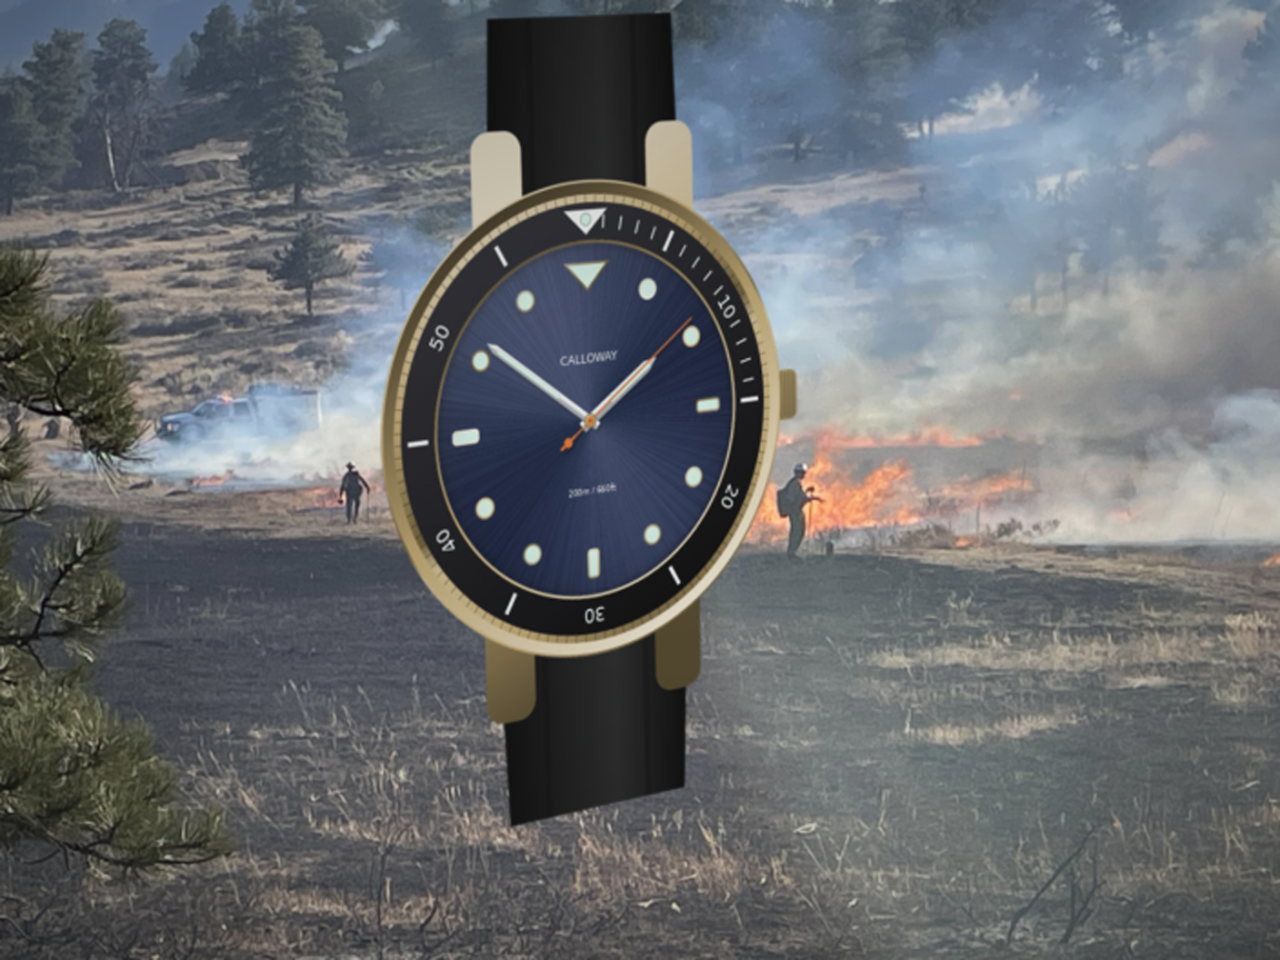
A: 1:51:09
